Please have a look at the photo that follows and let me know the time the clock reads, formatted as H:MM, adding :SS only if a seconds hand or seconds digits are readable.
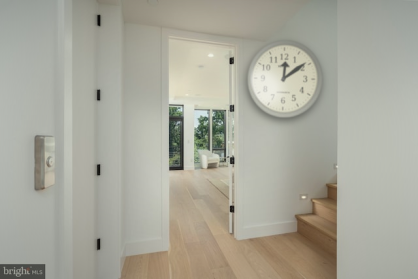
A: 12:09
